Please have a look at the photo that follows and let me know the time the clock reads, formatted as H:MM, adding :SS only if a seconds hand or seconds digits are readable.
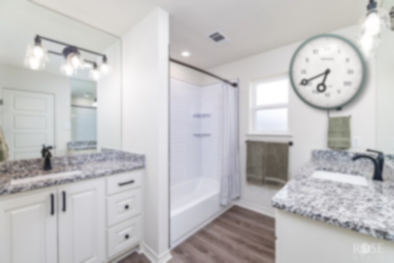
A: 6:41
